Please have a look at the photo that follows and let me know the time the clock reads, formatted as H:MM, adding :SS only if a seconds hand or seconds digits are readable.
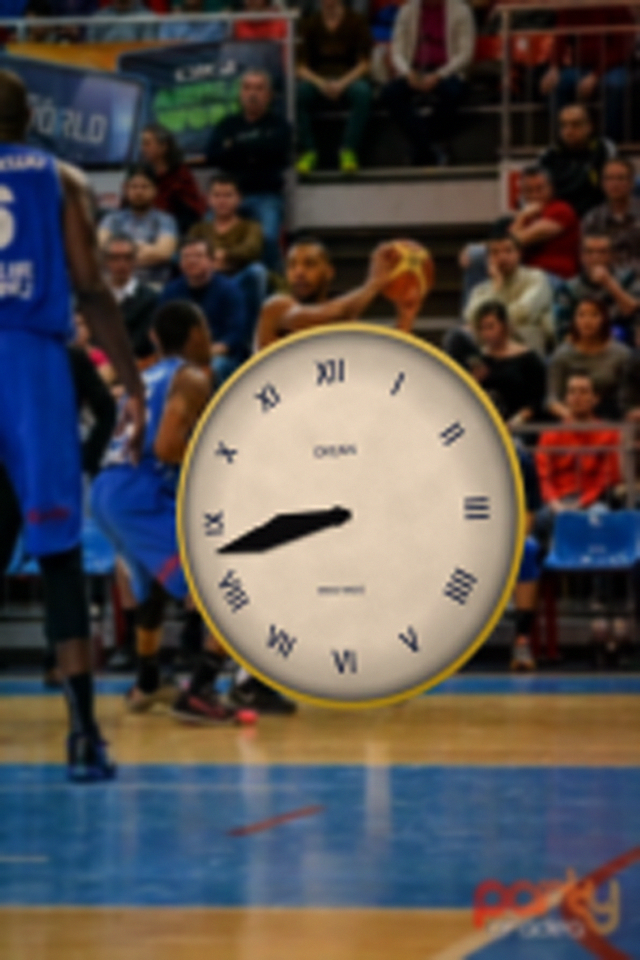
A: 8:43
